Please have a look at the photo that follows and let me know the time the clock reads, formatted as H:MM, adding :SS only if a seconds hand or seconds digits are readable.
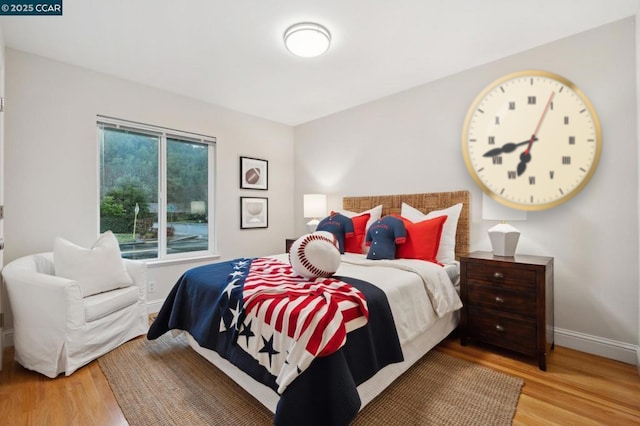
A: 6:42:04
